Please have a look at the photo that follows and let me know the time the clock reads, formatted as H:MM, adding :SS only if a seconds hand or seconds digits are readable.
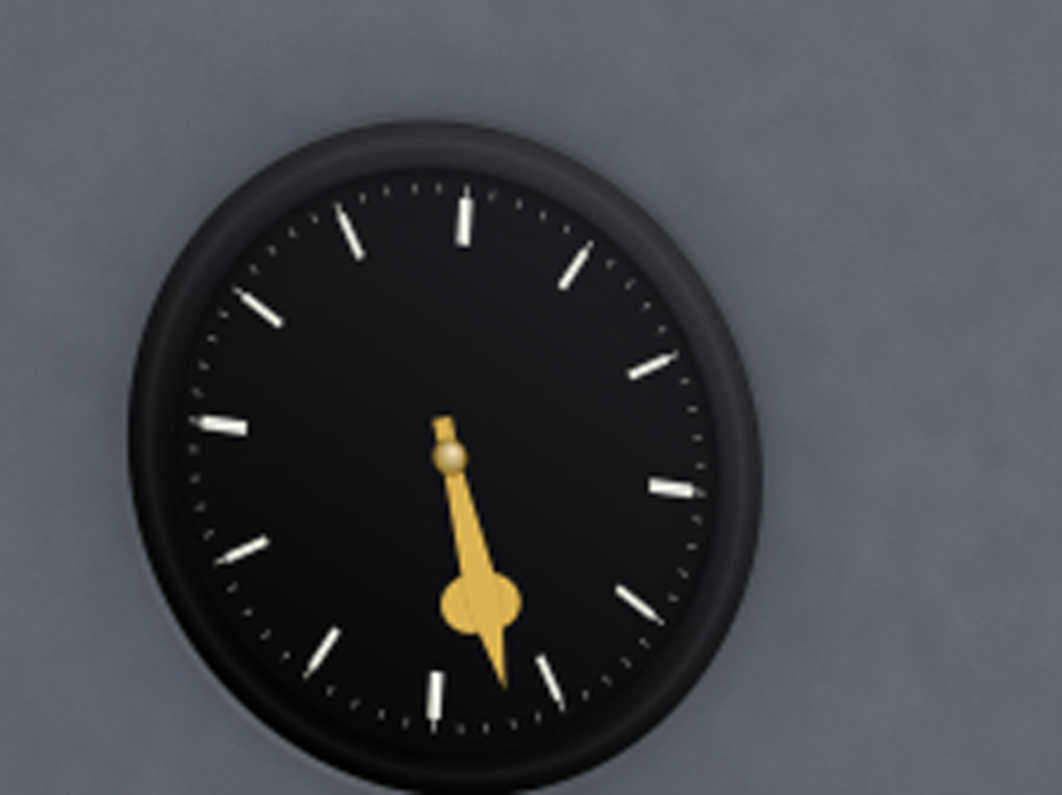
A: 5:27
